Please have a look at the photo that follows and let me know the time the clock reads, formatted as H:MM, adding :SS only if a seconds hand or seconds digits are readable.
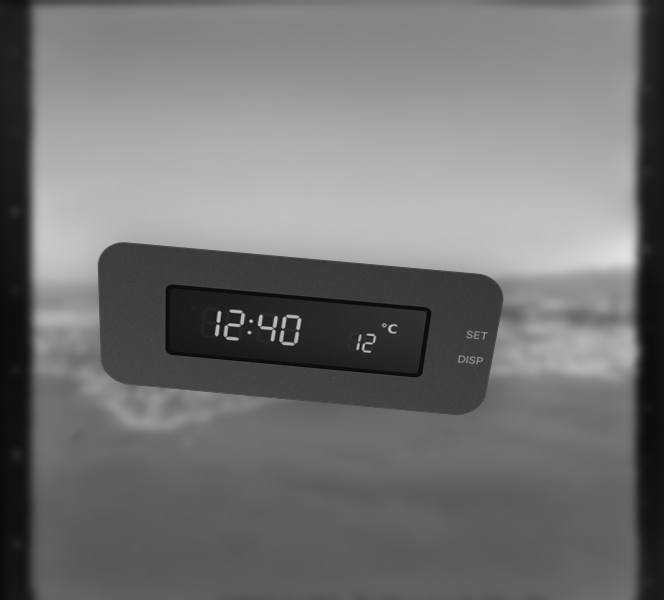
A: 12:40
